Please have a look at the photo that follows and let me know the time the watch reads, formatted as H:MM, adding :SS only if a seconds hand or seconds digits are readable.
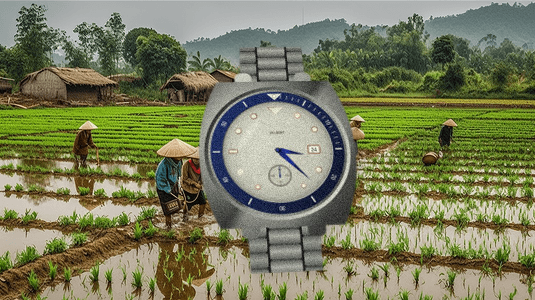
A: 3:23
